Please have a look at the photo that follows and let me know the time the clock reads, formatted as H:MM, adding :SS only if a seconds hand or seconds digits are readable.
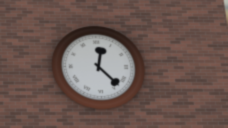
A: 12:23
